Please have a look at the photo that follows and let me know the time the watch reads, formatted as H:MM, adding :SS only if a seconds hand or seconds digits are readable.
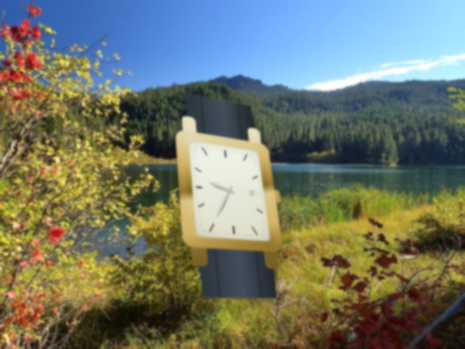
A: 9:35
